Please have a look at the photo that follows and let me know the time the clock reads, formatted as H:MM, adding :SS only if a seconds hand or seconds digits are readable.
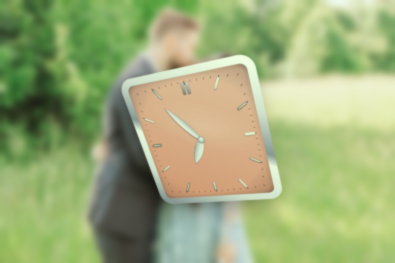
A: 6:54
